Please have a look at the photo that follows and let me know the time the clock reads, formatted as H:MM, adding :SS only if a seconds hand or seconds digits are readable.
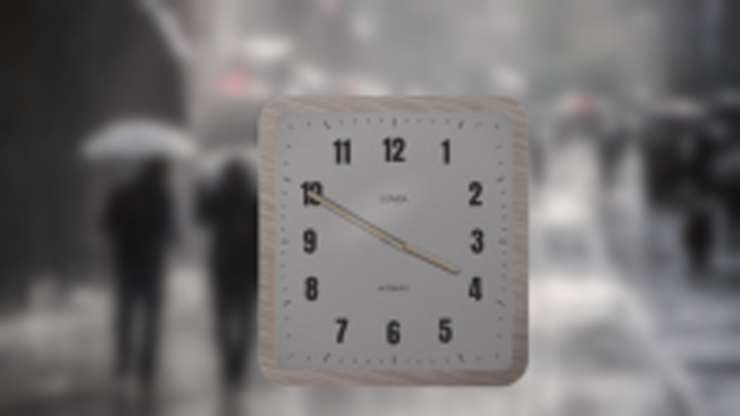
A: 3:50
